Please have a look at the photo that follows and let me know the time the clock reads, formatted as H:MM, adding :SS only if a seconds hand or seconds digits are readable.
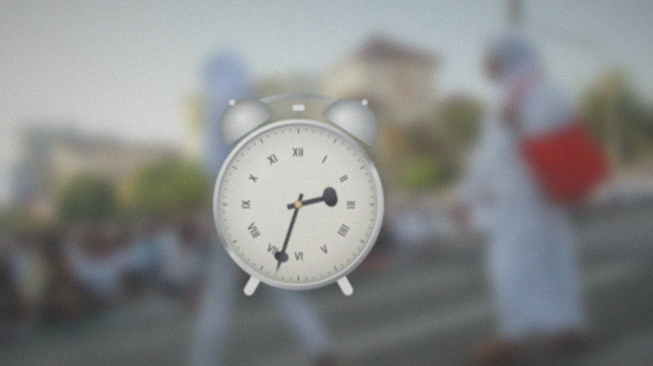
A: 2:33
